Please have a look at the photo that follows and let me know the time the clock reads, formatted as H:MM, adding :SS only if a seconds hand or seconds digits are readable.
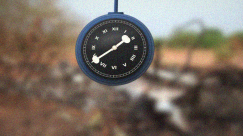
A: 1:39
